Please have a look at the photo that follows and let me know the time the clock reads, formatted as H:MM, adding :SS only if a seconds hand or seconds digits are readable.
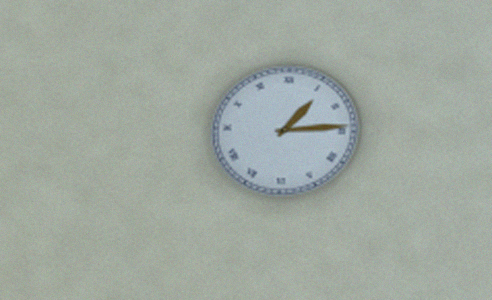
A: 1:14
